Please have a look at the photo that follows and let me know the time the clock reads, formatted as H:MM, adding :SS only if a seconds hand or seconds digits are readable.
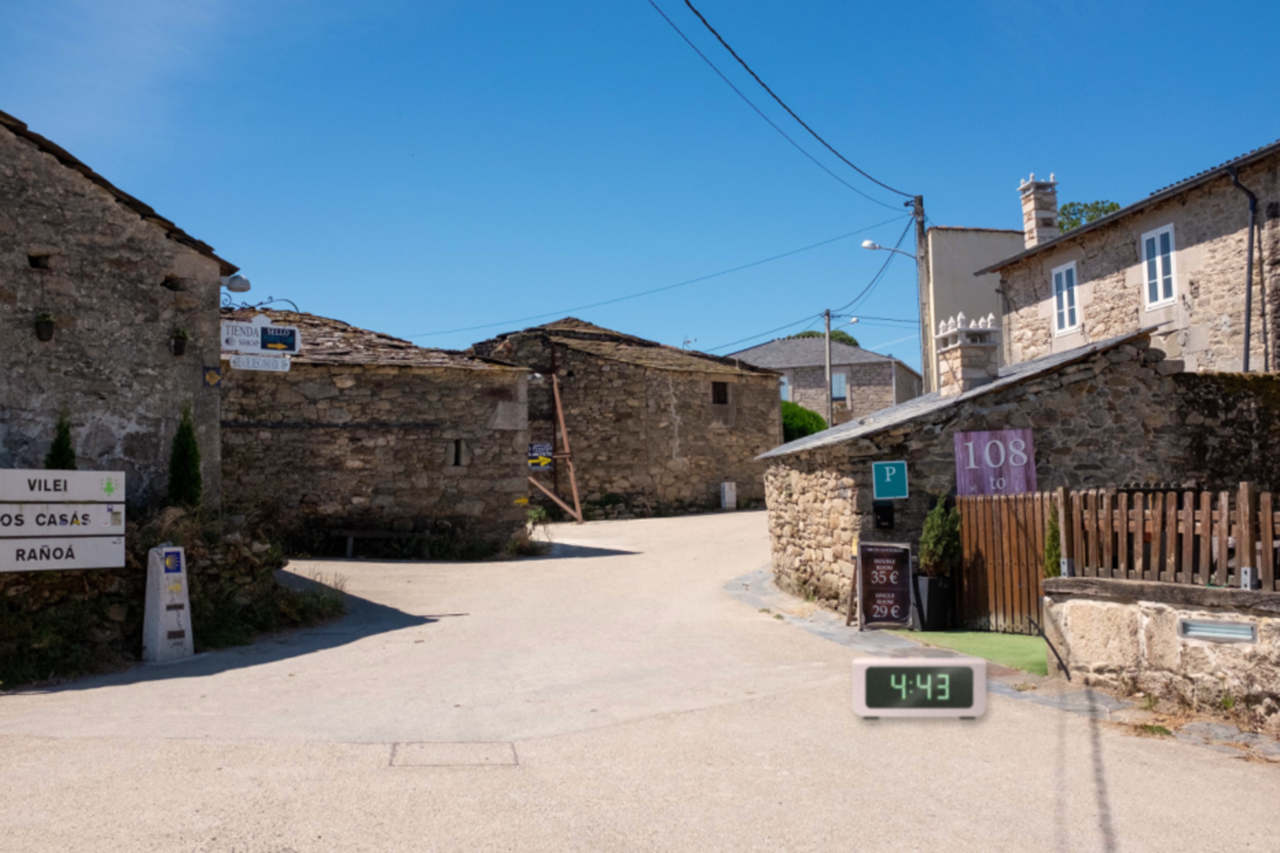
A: 4:43
